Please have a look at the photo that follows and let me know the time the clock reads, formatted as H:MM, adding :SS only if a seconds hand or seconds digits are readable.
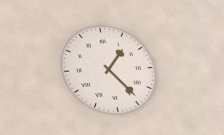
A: 1:24
